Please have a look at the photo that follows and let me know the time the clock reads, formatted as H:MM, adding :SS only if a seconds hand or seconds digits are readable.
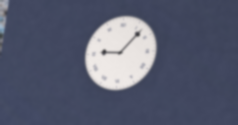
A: 9:07
